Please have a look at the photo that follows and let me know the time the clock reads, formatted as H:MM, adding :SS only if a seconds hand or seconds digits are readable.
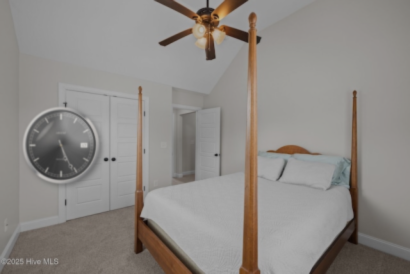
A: 5:26
